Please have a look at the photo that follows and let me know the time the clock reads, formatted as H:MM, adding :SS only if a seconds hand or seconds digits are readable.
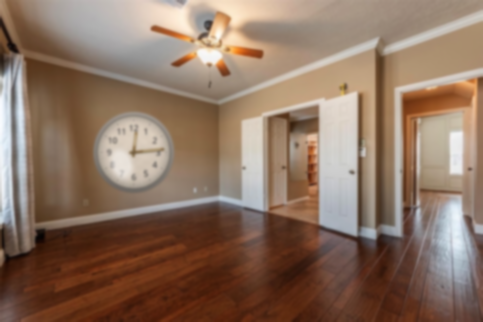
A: 12:14
